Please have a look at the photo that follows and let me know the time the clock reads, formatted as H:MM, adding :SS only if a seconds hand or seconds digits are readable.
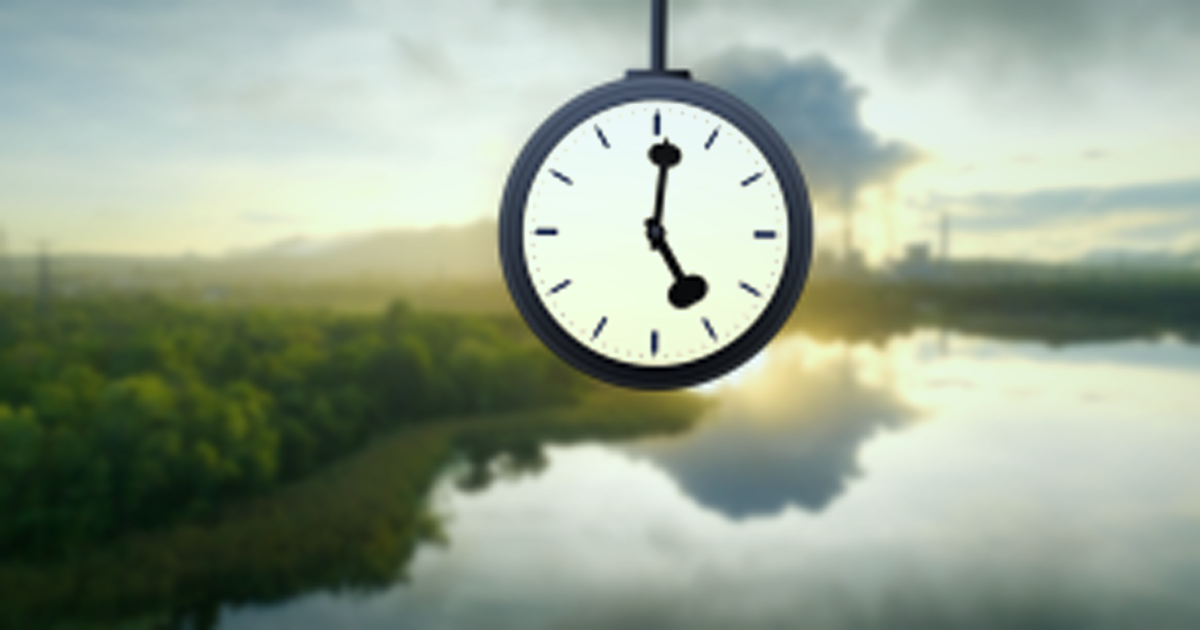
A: 5:01
